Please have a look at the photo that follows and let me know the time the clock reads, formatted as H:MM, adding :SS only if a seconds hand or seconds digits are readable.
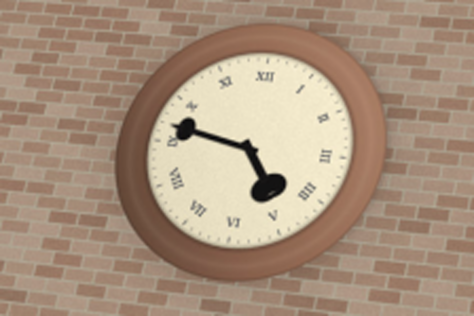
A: 4:47
